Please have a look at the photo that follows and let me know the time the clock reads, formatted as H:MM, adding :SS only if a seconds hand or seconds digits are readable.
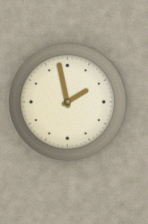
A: 1:58
